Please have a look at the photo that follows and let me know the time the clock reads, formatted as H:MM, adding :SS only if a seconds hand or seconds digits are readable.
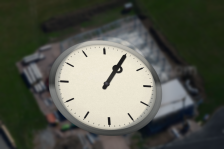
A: 1:05
